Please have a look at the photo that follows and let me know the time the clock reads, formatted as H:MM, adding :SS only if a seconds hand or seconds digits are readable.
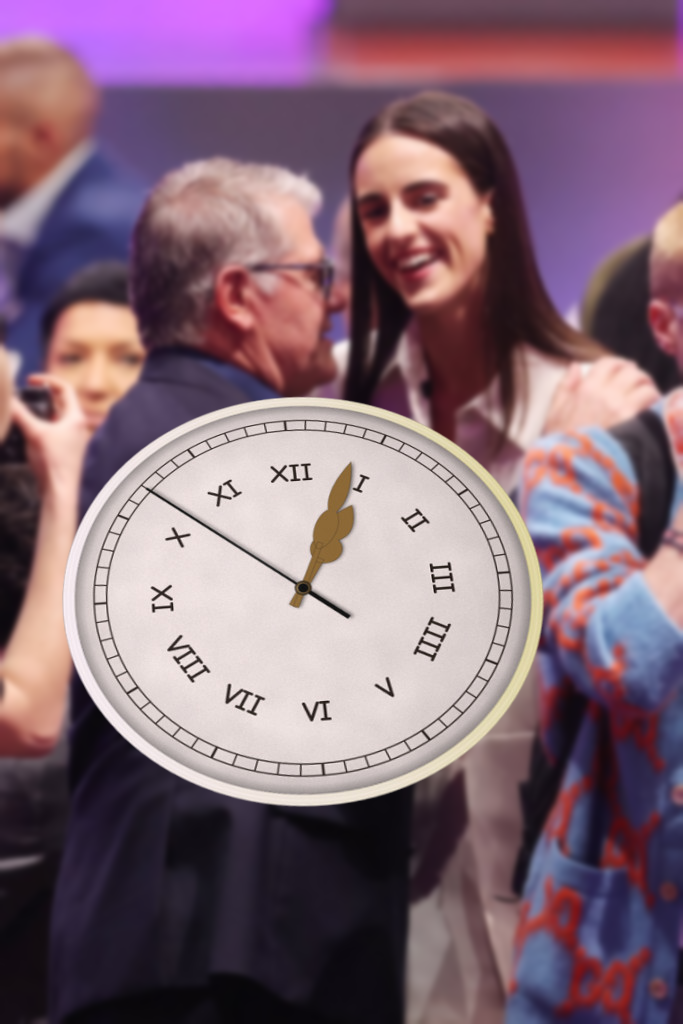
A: 1:03:52
